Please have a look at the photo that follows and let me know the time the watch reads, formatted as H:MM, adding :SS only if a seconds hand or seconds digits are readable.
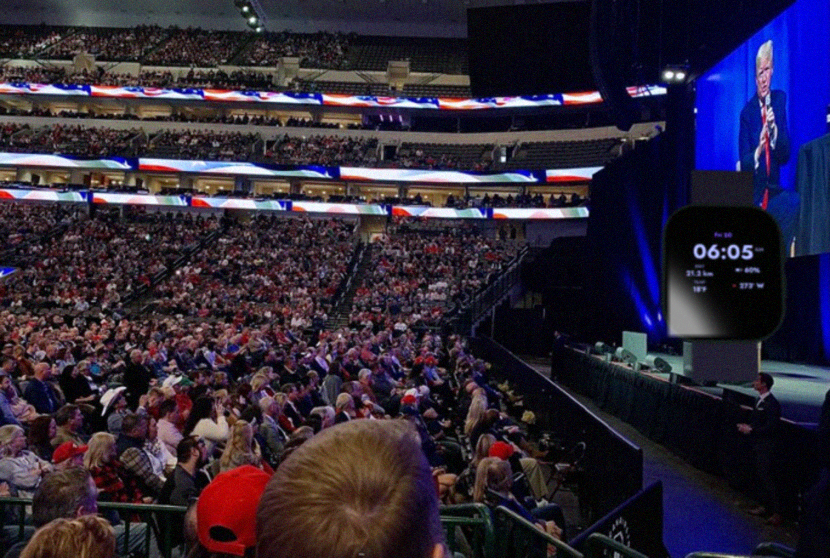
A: 6:05
